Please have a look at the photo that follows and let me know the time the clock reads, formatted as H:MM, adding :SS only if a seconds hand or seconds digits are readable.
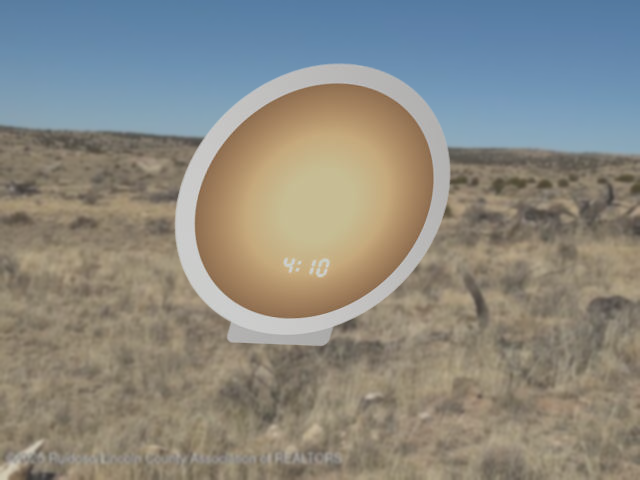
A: 4:10
